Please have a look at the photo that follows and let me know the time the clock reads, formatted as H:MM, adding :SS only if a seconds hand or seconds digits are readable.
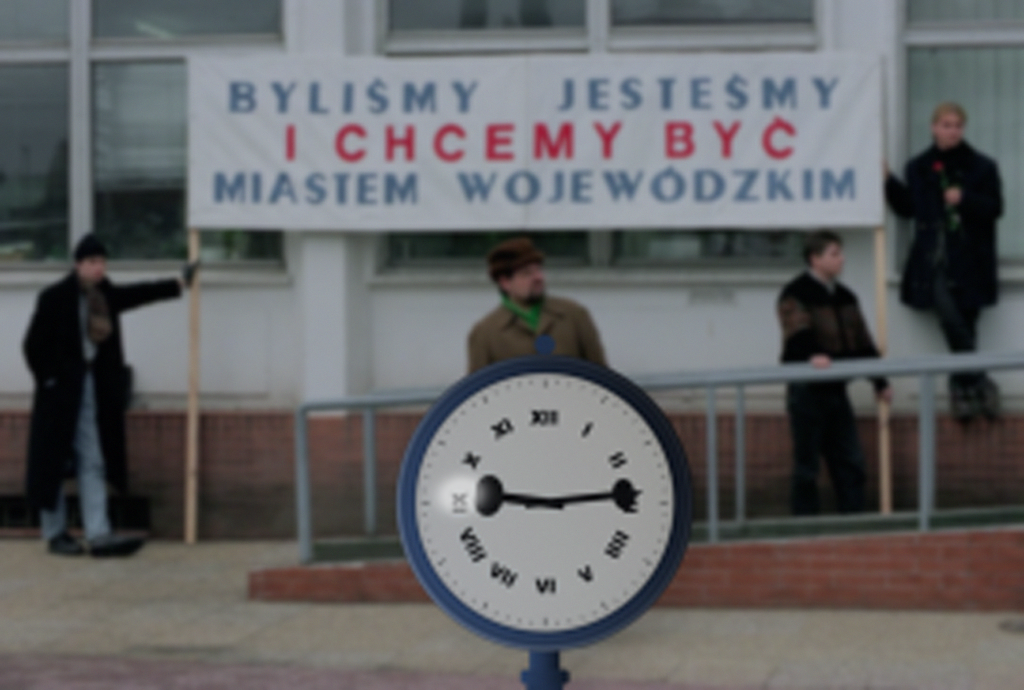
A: 9:14
